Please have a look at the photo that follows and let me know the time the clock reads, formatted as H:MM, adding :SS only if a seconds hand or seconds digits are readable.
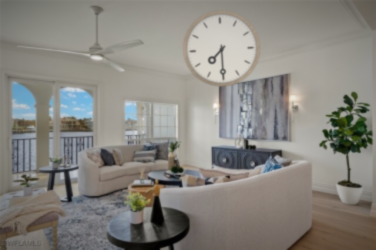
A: 7:30
